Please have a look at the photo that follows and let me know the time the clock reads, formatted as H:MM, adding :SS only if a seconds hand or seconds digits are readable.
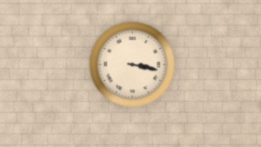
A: 3:17
